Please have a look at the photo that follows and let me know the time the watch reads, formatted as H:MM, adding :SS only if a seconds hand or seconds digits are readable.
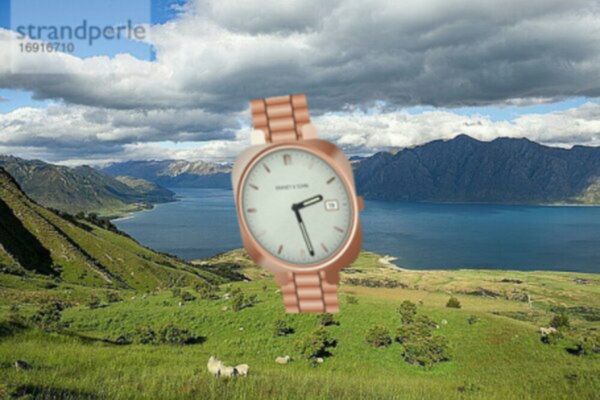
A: 2:28
